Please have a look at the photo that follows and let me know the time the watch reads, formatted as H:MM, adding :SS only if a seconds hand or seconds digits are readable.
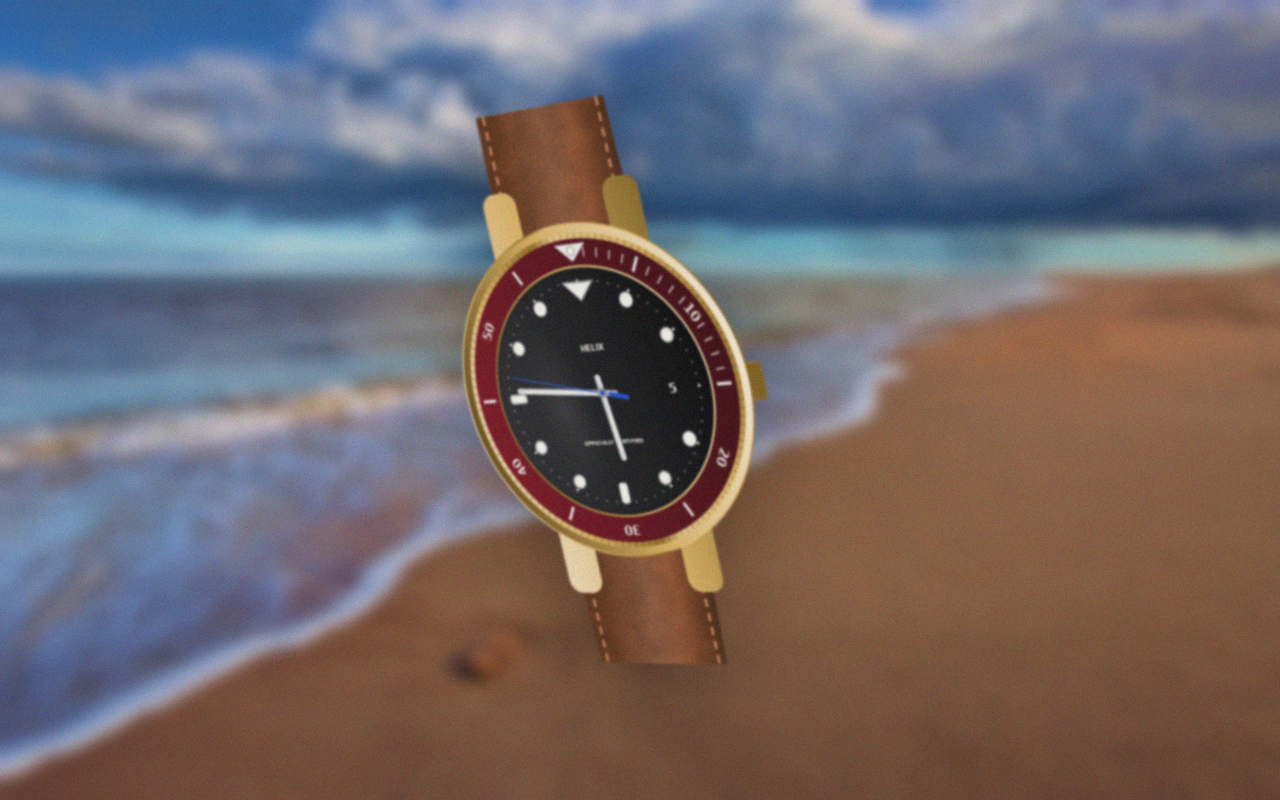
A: 5:45:47
